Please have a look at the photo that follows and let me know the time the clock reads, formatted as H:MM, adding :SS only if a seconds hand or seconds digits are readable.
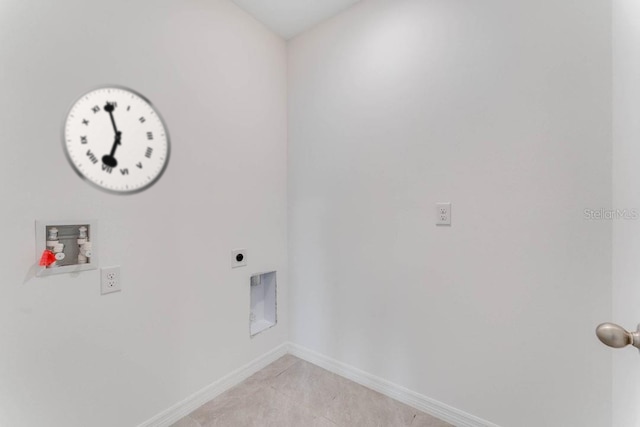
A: 6:59
